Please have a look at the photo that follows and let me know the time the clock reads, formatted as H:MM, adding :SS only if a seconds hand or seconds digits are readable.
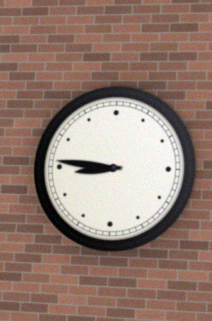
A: 8:46
